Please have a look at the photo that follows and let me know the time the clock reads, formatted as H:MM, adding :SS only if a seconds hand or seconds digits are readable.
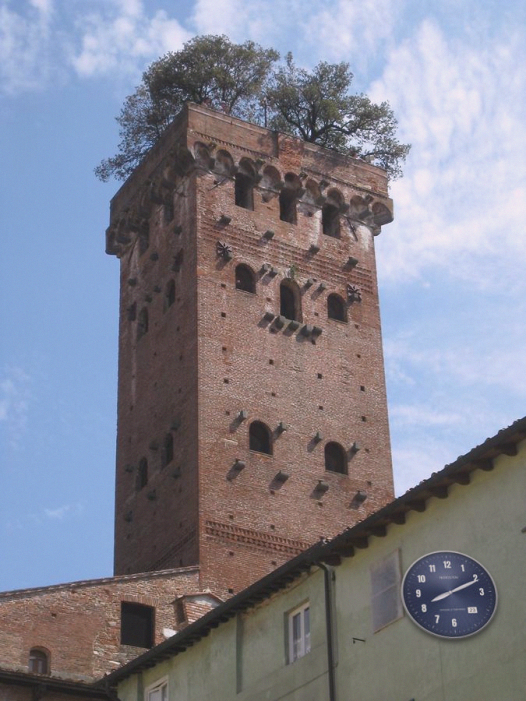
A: 8:11
